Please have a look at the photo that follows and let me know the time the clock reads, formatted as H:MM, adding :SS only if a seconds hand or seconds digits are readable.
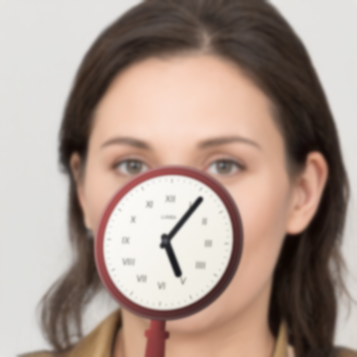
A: 5:06
